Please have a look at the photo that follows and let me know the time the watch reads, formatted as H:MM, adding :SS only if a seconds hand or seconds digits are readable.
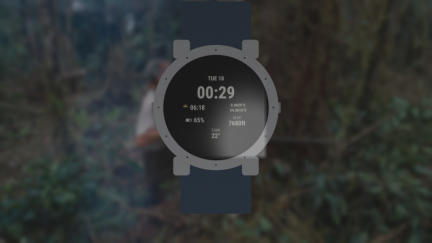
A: 0:29
